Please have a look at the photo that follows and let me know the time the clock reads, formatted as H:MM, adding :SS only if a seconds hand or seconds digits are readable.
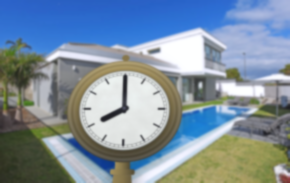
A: 8:00
